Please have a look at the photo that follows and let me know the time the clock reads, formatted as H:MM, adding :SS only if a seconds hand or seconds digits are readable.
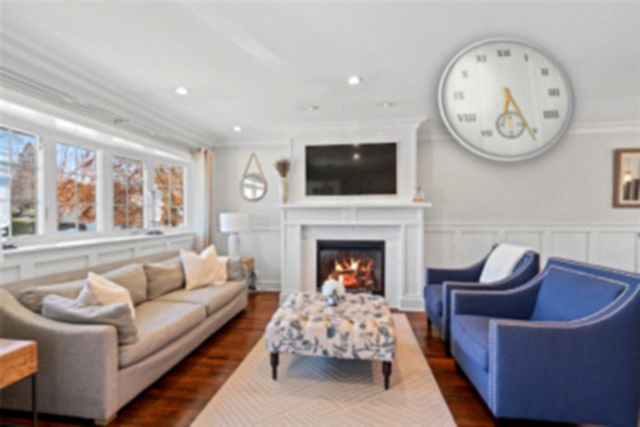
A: 6:26
